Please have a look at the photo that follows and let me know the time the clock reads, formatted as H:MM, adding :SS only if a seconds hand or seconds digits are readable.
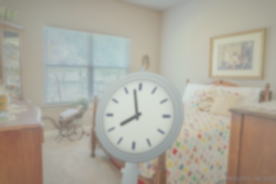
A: 7:58
